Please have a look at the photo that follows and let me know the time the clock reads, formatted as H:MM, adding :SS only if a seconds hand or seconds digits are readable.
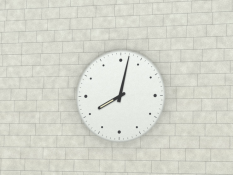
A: 8:02
